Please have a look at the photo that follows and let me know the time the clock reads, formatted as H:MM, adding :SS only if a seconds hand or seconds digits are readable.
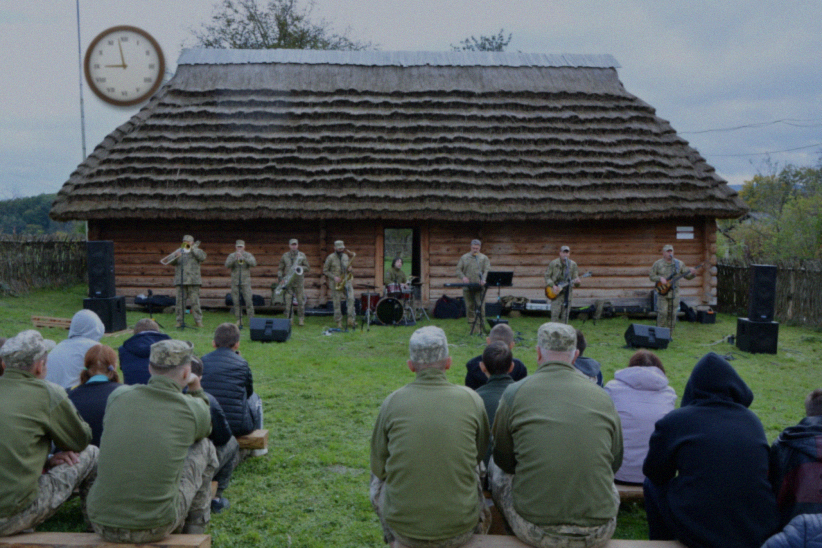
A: 8:58
